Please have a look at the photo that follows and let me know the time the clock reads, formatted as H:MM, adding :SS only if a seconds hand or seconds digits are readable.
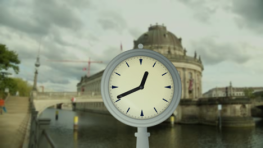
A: 12:41
